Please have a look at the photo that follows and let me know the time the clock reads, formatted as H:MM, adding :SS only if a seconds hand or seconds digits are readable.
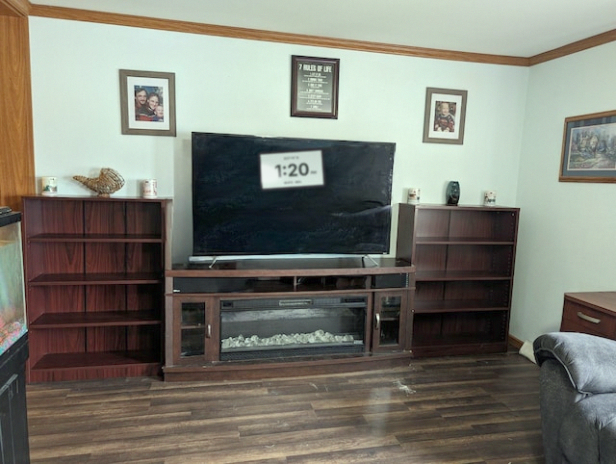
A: 1:20
